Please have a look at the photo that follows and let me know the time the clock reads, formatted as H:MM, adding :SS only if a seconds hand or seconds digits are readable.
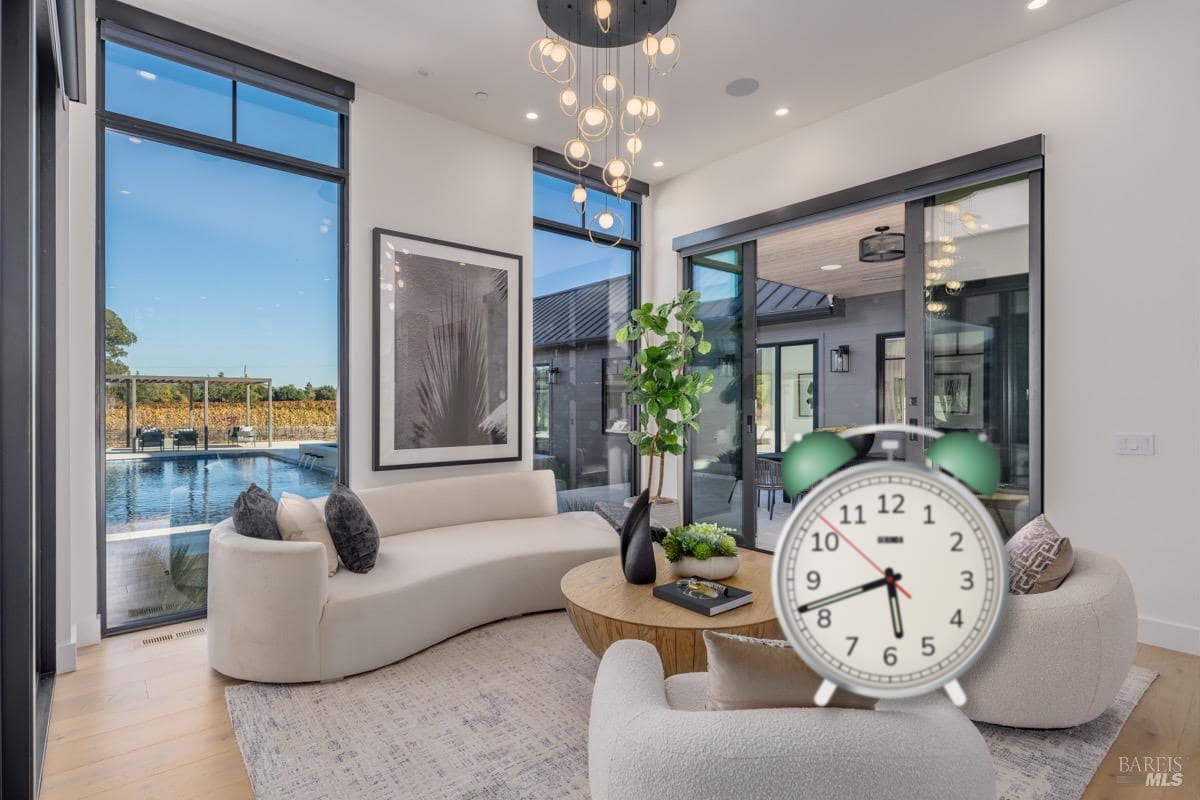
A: 5:41:52
